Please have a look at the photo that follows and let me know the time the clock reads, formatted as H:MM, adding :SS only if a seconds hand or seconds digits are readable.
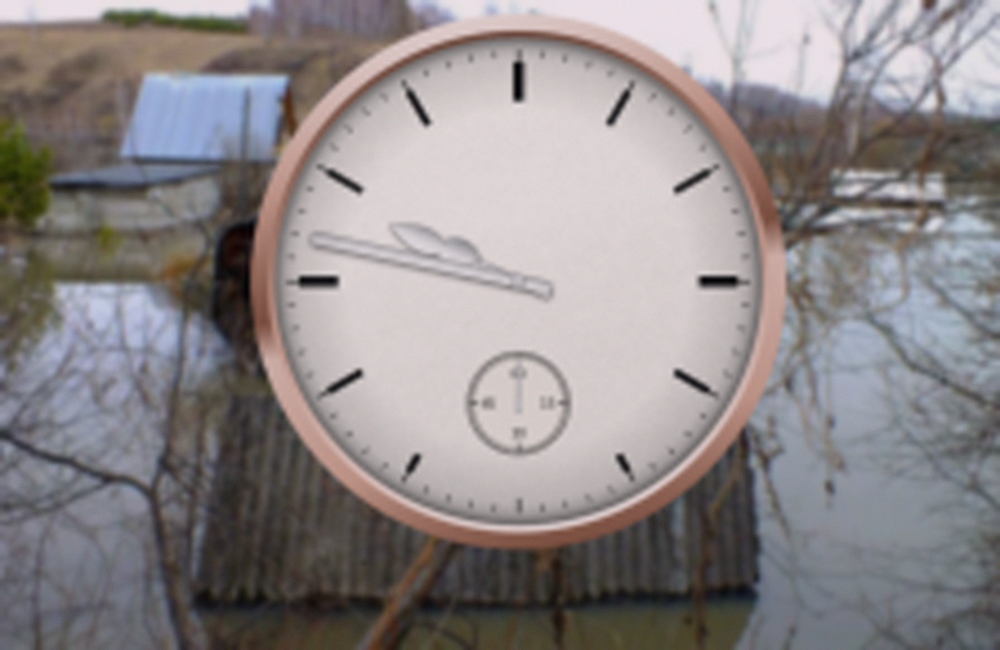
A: 9:47
